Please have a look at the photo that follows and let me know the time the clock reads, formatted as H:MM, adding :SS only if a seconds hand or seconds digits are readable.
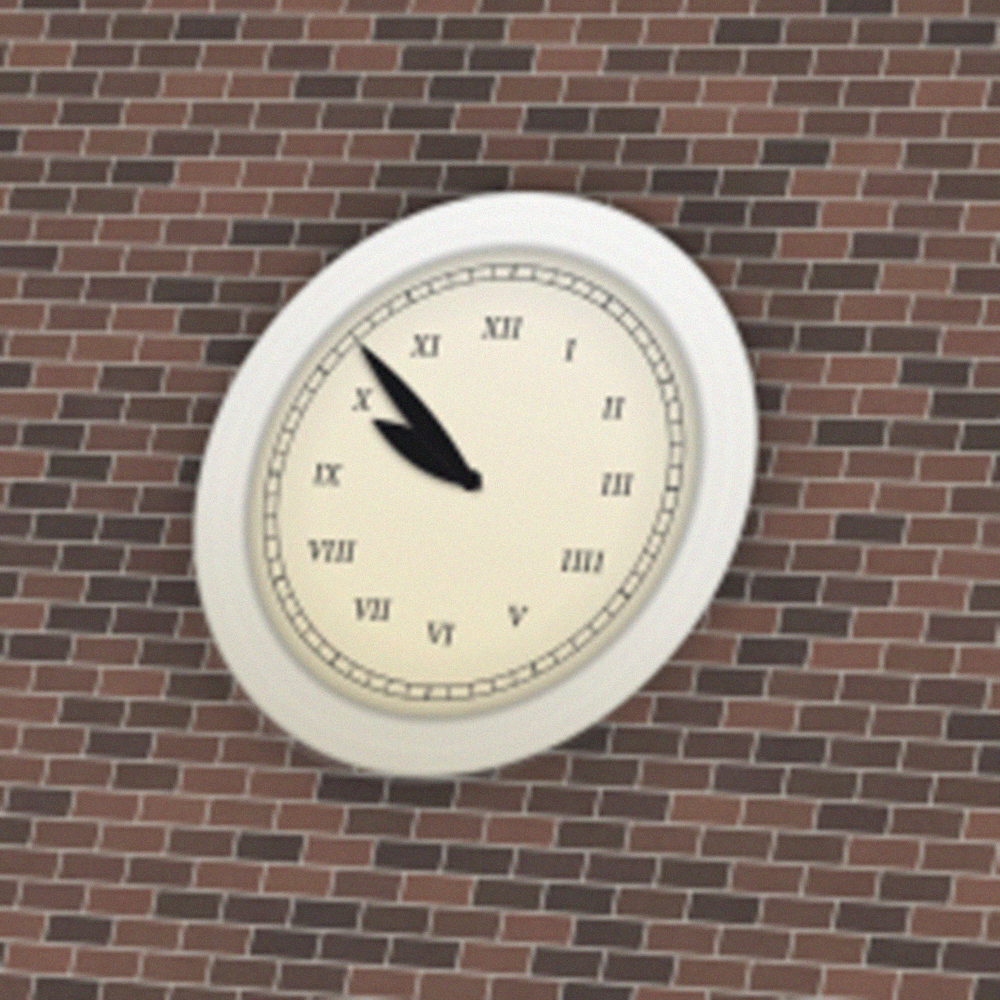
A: 9:52
